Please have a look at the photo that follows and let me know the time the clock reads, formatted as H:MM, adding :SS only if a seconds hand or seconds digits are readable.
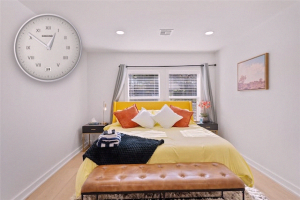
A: 12:51
